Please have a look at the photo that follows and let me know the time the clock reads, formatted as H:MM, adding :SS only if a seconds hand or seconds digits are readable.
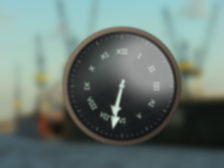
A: 6:32
